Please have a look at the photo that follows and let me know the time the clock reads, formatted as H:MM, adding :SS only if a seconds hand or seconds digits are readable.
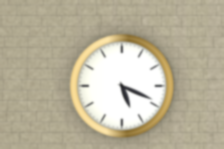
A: 5:19
